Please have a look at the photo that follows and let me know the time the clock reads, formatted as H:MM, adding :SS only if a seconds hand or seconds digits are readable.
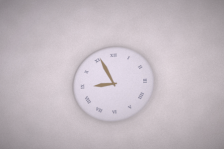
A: 8:56
